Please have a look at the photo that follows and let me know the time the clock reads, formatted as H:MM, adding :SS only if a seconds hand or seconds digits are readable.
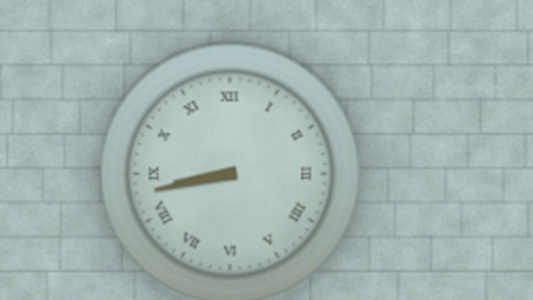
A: 8:43
